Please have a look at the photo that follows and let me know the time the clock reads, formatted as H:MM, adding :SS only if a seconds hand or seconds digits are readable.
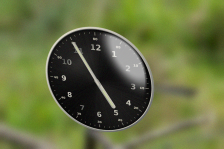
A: 4:55
